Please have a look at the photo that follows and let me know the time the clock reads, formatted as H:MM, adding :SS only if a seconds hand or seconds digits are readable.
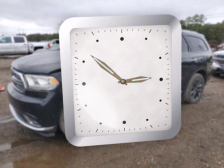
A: 2:52
